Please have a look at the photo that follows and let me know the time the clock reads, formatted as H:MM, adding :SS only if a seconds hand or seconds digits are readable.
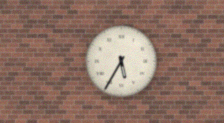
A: 5:35
